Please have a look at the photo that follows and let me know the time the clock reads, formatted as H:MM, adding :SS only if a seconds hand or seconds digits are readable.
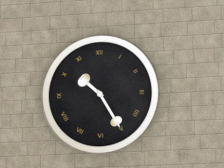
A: 10:25
